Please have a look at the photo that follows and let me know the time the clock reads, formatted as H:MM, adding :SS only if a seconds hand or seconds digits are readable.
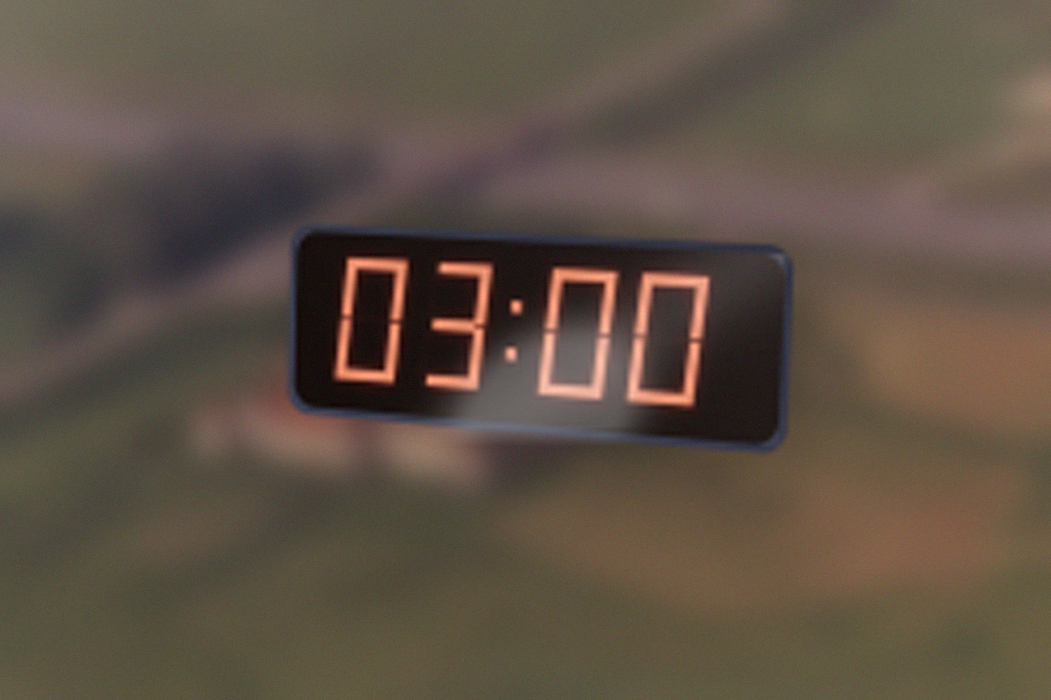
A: 3:00
